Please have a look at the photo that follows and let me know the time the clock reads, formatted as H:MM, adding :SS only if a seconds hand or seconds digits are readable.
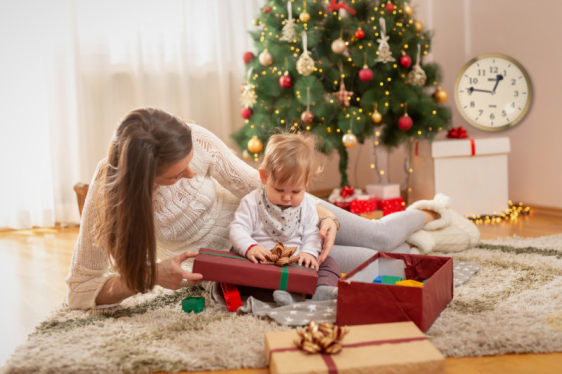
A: 12:46
